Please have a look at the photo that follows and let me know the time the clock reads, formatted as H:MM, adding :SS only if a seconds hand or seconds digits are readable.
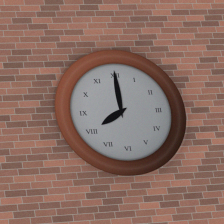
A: 8:00
